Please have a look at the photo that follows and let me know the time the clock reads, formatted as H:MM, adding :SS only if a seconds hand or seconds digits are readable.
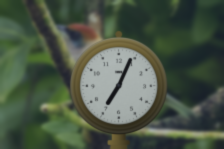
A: 7:04
